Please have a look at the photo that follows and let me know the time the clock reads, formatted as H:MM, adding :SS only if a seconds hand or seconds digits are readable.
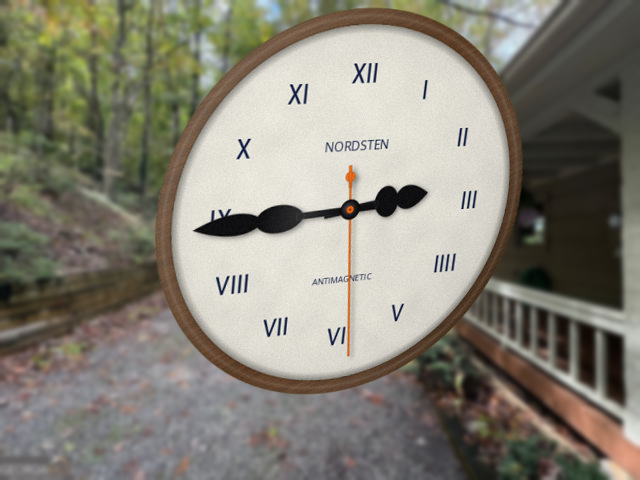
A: 2:44:29
